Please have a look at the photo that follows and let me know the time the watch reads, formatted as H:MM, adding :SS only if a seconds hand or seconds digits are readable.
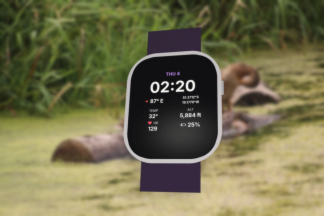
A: 2:20
